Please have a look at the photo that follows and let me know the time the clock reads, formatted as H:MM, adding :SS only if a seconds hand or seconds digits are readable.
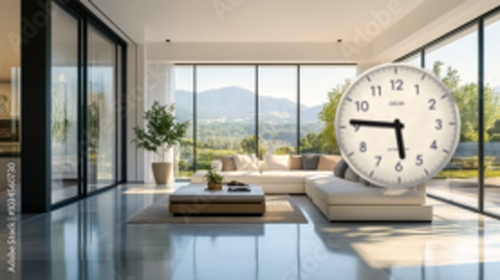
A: 5:46
